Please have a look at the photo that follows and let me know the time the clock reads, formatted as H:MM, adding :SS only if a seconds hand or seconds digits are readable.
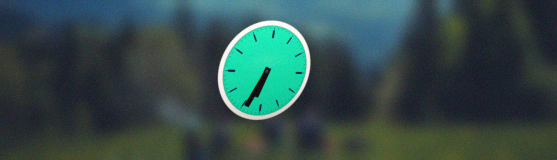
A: 6:34
